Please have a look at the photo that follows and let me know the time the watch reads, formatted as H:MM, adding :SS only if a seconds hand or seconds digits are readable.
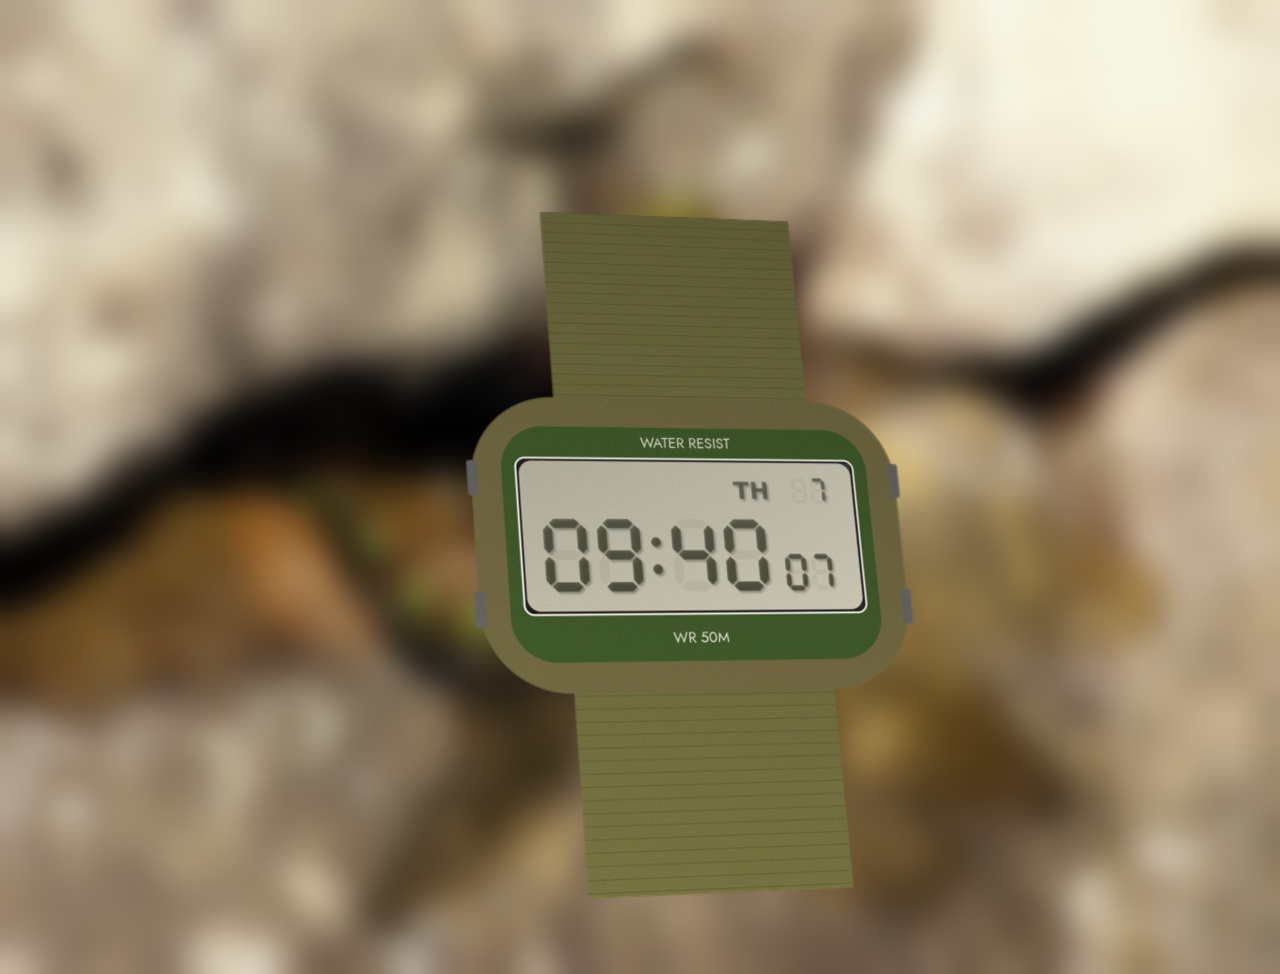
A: 9:40:07
